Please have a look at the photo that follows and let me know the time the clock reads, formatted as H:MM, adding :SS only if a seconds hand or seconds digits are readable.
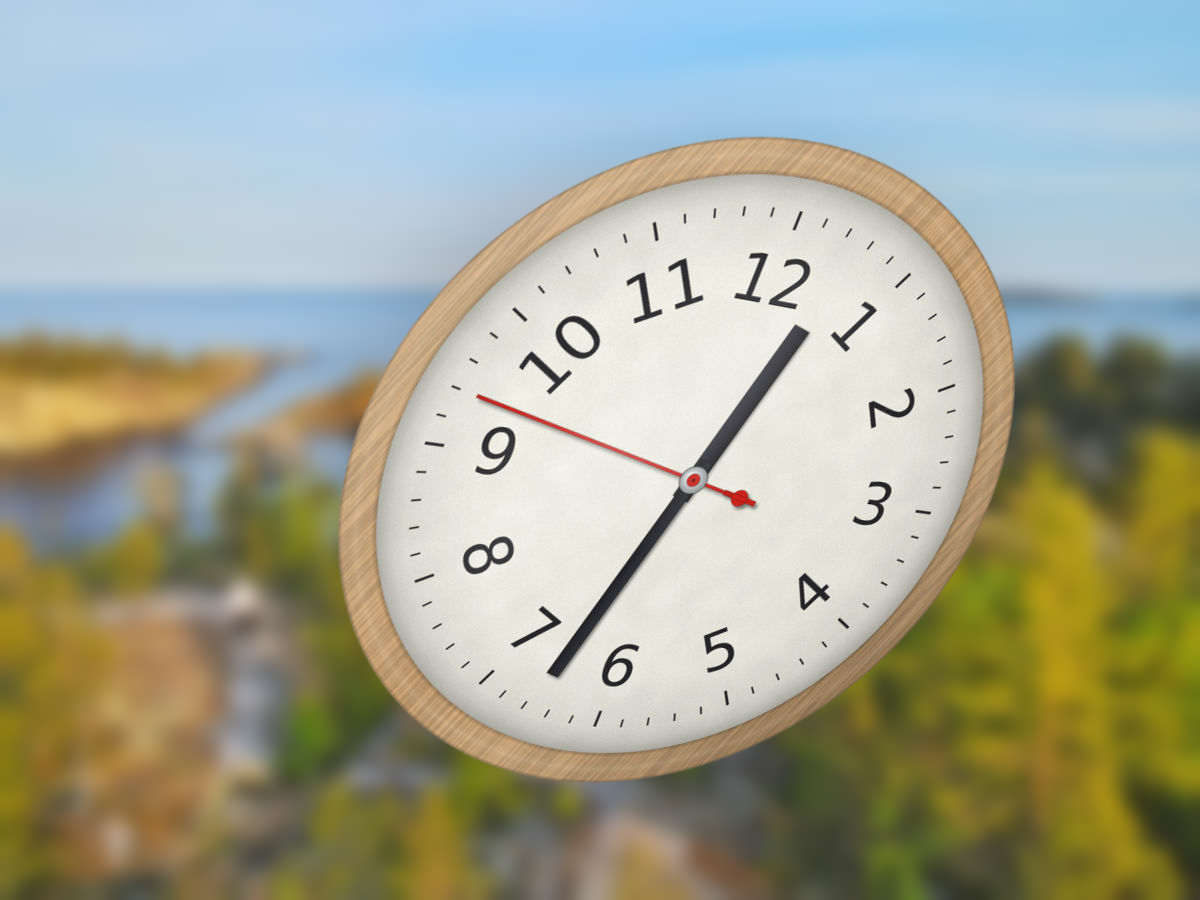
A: 12:32:47
